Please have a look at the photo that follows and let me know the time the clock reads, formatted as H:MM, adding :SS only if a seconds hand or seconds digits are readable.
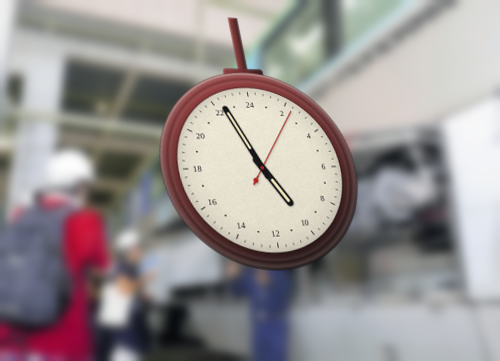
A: 9:56:06
